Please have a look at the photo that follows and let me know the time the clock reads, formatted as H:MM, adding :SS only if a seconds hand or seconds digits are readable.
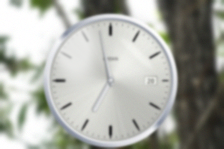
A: 6:58
